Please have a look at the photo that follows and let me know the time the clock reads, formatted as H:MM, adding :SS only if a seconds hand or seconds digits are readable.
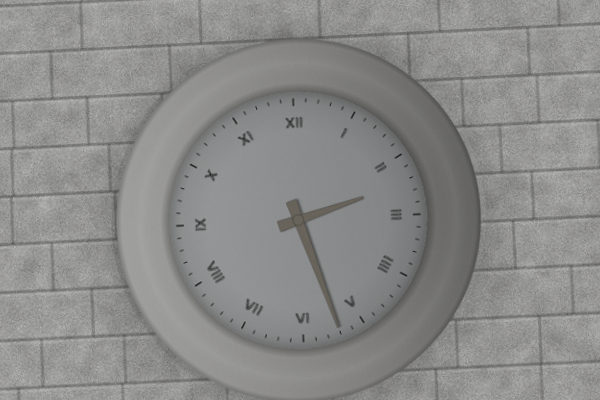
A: 2:27
